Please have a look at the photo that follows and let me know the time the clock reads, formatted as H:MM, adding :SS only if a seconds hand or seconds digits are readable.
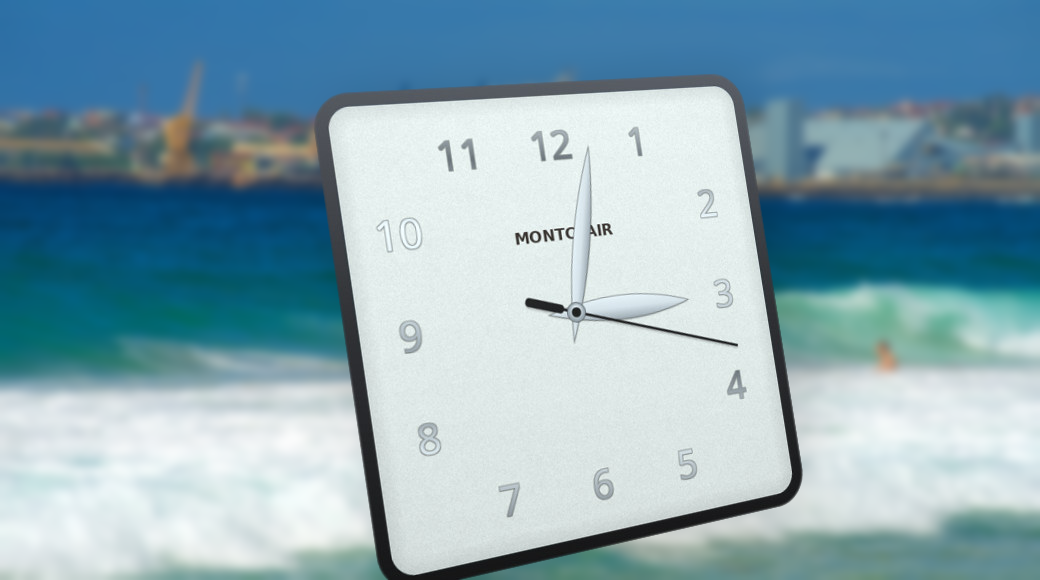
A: 3:02:18
